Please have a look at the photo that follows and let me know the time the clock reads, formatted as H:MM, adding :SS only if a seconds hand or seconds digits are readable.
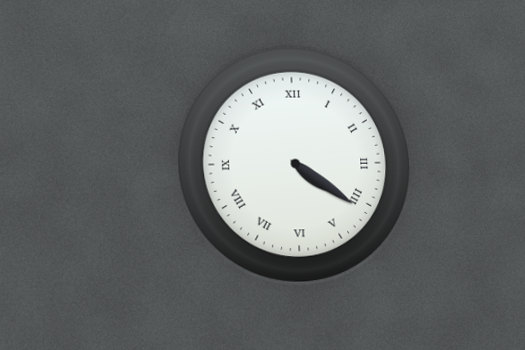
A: 4:21
